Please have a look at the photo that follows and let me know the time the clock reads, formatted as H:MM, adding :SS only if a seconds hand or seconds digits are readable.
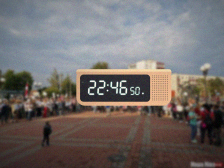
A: 22:46:50
